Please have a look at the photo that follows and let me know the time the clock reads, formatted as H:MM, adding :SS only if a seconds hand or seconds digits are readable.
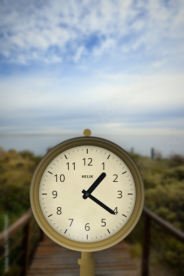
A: 1:21
